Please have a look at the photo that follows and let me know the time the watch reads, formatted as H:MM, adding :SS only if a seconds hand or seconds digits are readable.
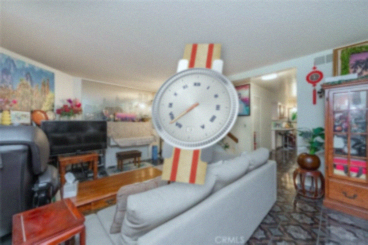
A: 7:38
